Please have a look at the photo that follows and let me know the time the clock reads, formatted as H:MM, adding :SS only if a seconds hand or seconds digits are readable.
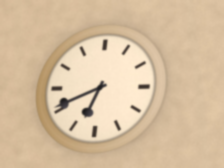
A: 6:41
